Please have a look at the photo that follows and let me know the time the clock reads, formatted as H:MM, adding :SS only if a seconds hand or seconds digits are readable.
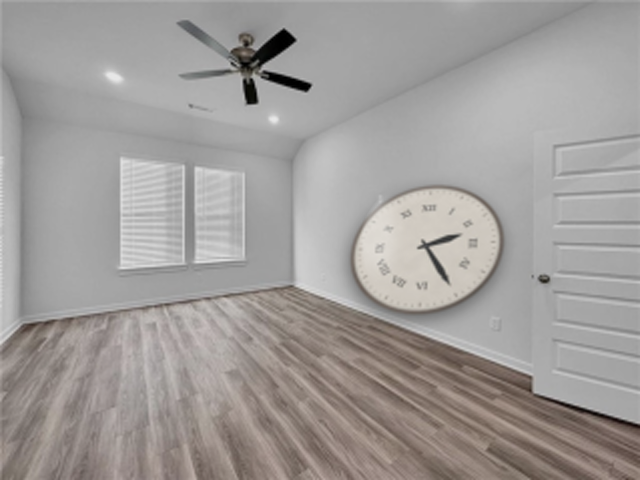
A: 2:25
